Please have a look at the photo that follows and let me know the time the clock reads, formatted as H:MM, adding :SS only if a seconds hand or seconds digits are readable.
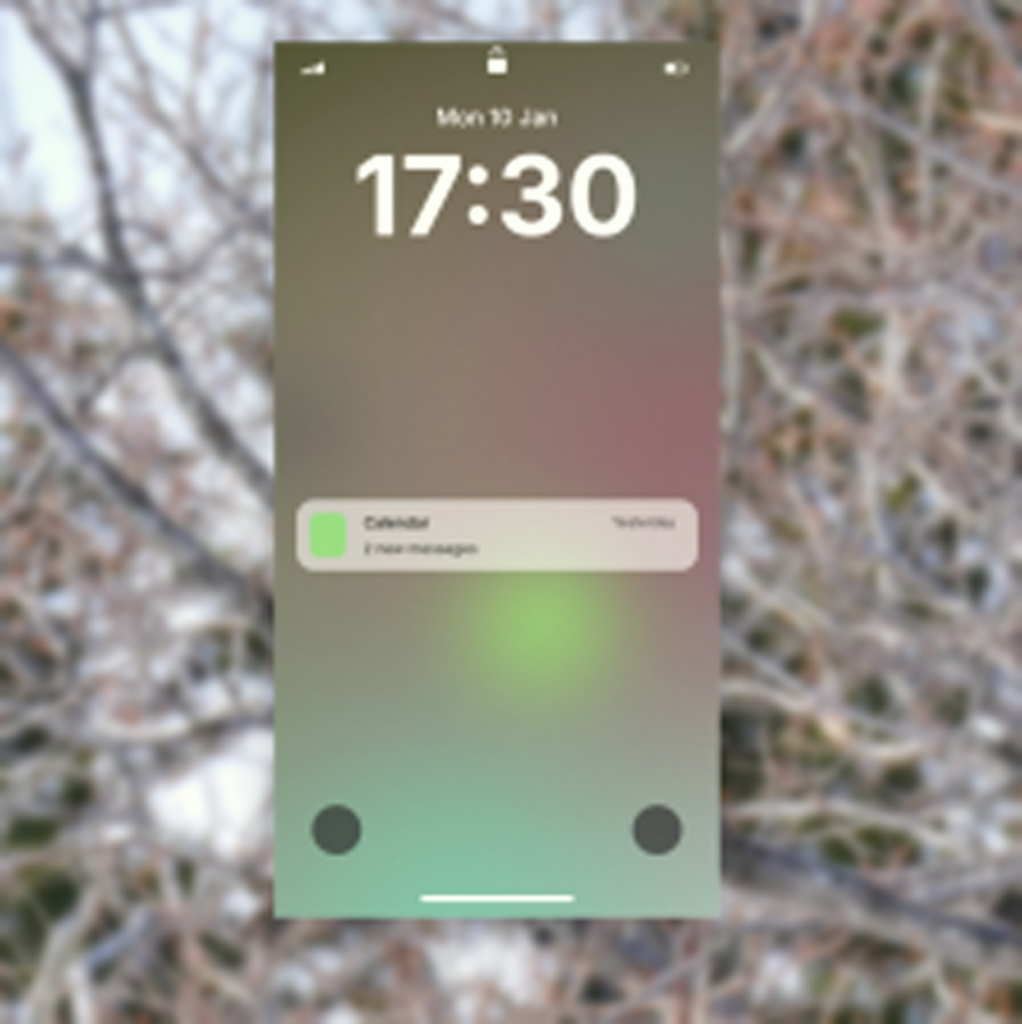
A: 17:30
